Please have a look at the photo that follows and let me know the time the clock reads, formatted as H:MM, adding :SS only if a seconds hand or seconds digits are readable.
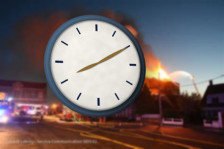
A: 8:10
